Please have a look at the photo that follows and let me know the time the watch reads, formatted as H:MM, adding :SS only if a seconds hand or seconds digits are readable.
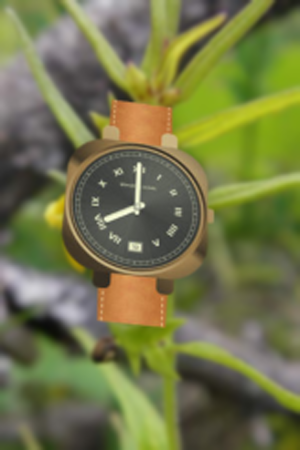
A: 8:00
